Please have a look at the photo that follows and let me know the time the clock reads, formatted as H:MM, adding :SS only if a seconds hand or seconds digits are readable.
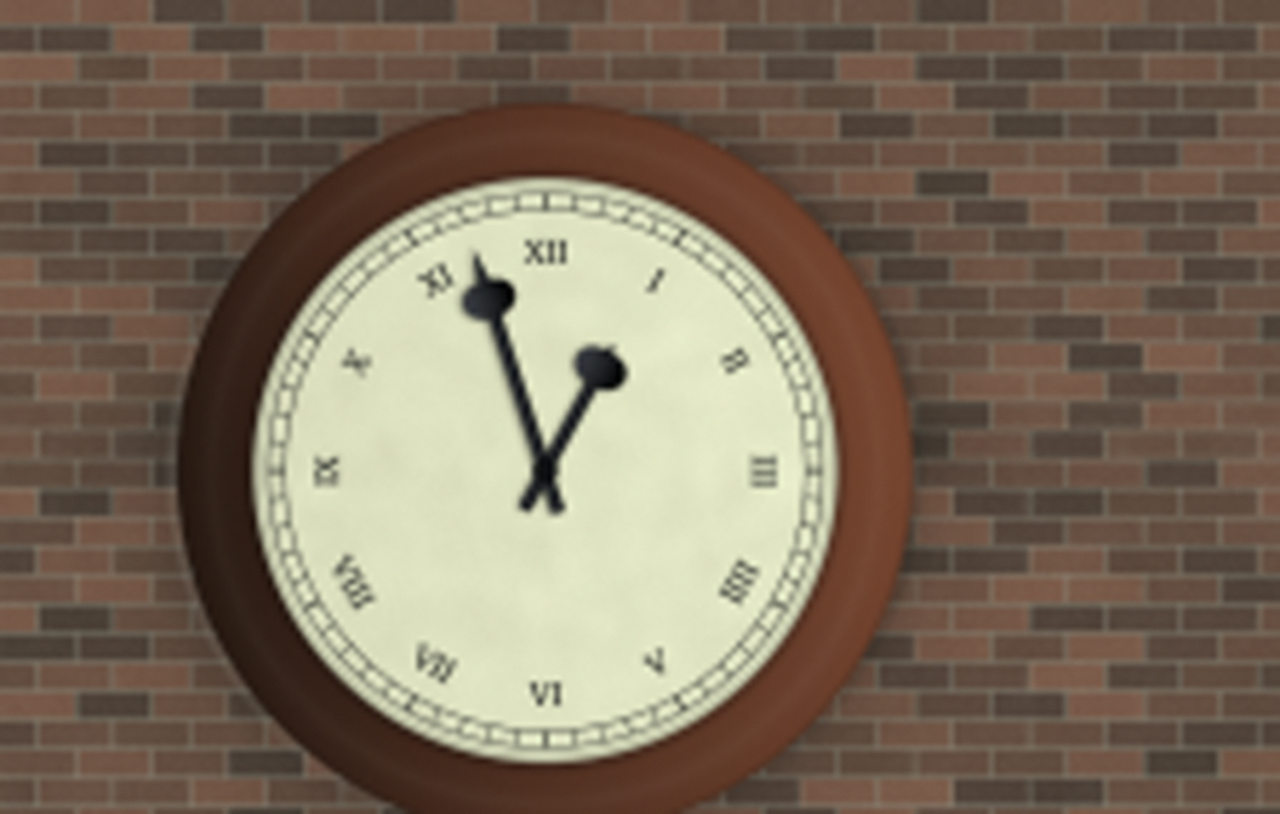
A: 12:57
